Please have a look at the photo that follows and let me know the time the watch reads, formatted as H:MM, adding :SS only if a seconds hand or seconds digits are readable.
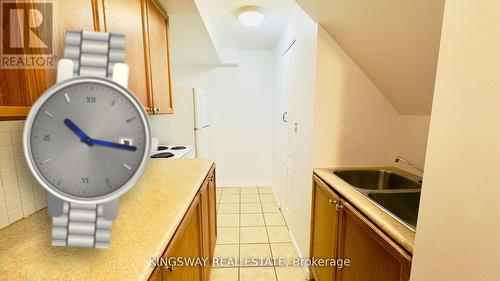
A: 10:16
